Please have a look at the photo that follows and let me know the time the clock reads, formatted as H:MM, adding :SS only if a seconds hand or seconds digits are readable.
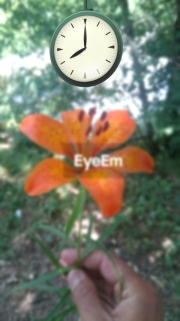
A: 8:00
